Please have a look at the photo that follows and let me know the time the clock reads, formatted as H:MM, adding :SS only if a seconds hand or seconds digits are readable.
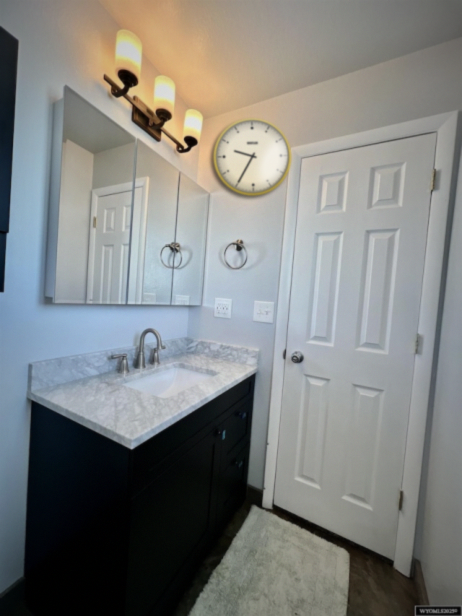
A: 9:35
